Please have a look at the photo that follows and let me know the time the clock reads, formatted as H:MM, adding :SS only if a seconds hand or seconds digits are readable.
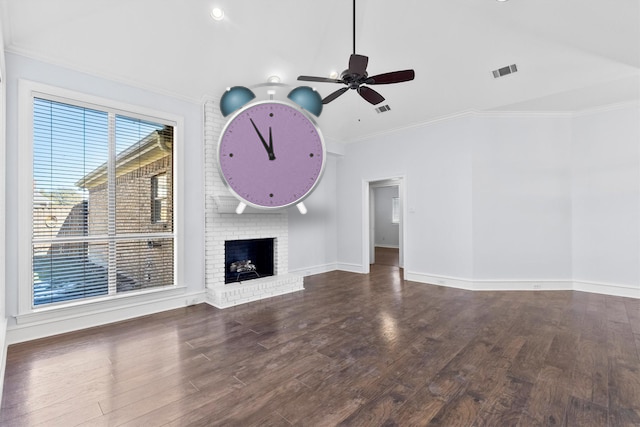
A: 11:55
